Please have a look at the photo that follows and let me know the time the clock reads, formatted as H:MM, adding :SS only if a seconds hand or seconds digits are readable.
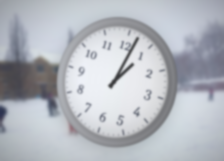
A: 1:02
